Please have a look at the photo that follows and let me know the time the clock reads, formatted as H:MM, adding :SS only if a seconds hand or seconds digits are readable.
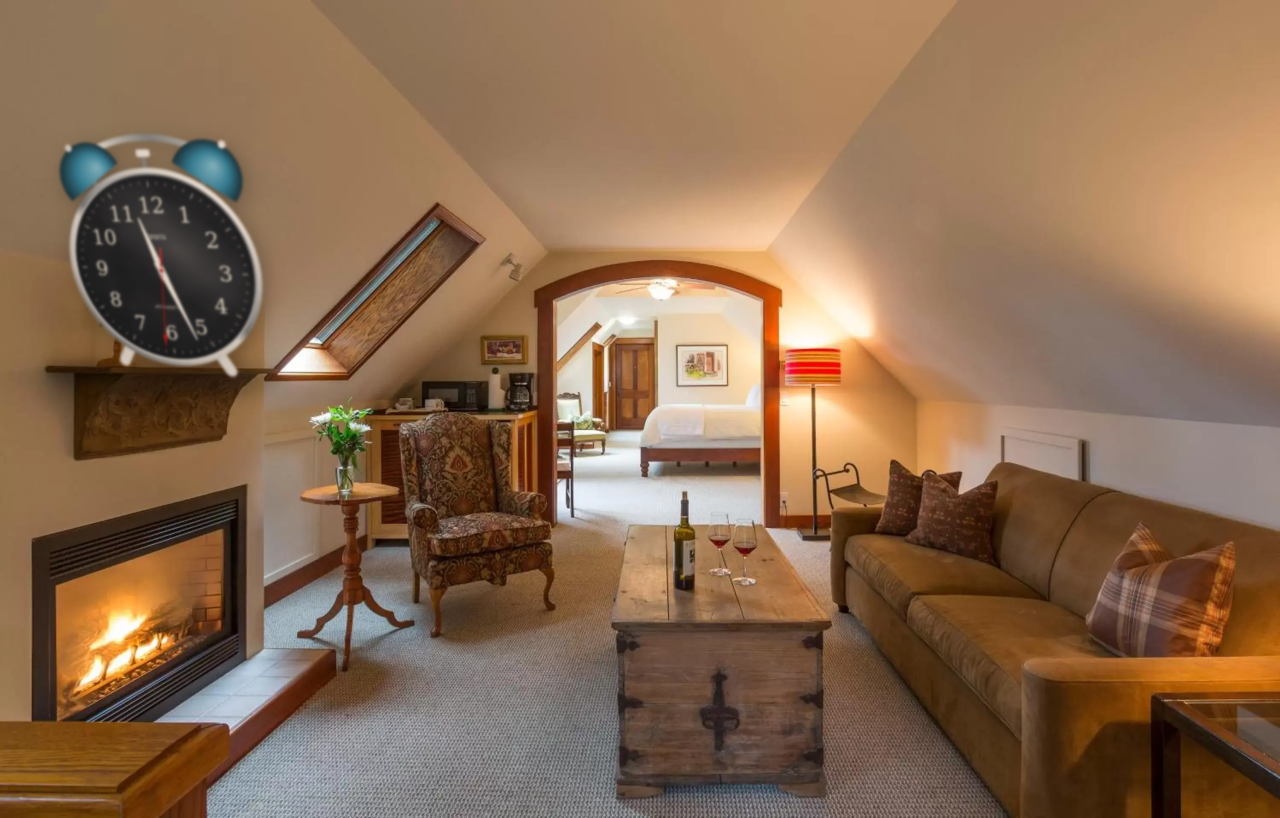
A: 11:26:31
